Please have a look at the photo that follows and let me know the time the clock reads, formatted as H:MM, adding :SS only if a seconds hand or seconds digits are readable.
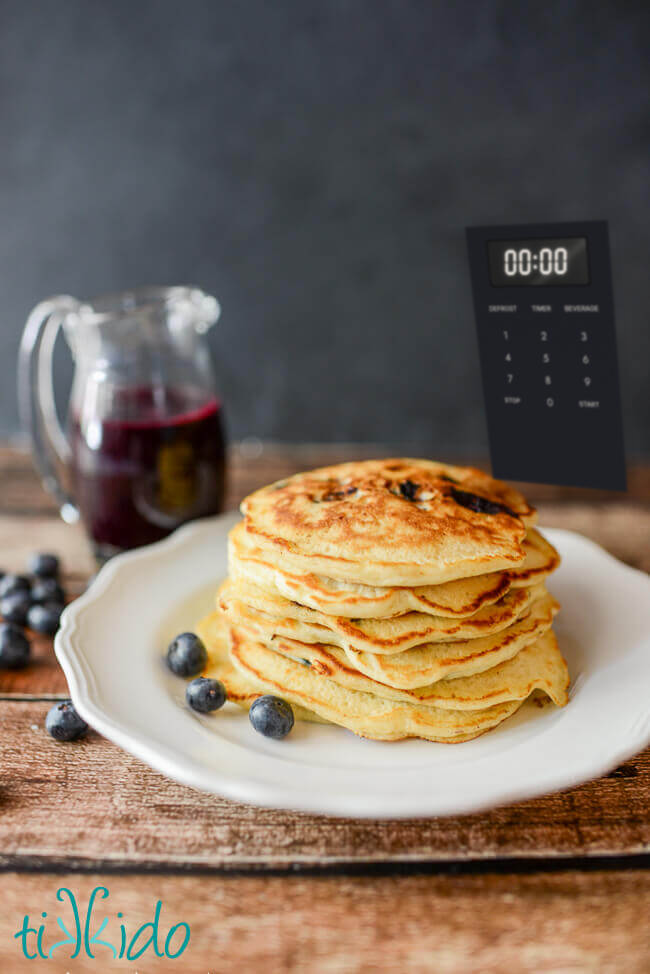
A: 0:00
